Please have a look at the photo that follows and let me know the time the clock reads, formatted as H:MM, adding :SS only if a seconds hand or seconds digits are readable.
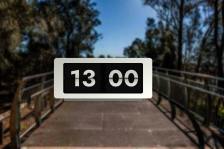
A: 13:00
